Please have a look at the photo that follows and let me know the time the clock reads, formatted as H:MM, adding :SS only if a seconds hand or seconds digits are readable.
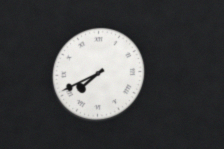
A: 7:41
